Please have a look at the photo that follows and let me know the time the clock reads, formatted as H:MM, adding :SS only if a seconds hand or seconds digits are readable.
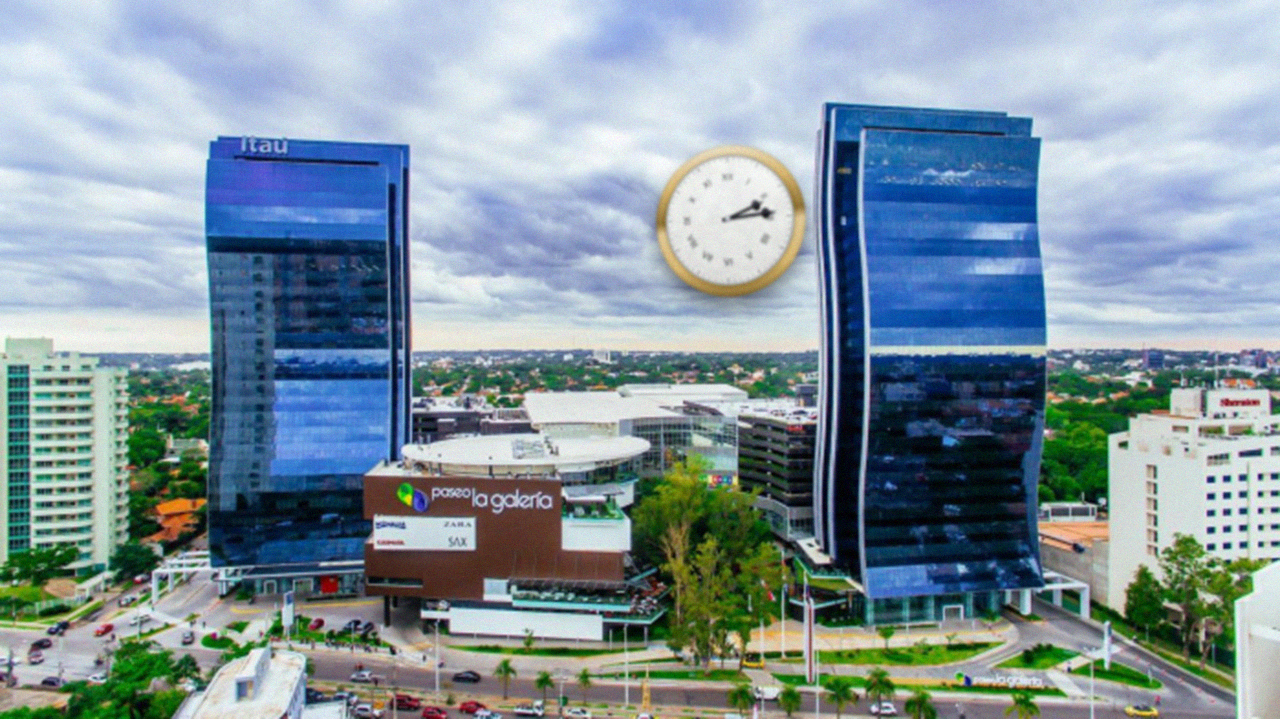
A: 2:14
